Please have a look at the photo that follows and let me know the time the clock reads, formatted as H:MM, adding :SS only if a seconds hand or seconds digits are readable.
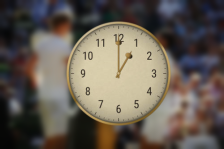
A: 1:00
